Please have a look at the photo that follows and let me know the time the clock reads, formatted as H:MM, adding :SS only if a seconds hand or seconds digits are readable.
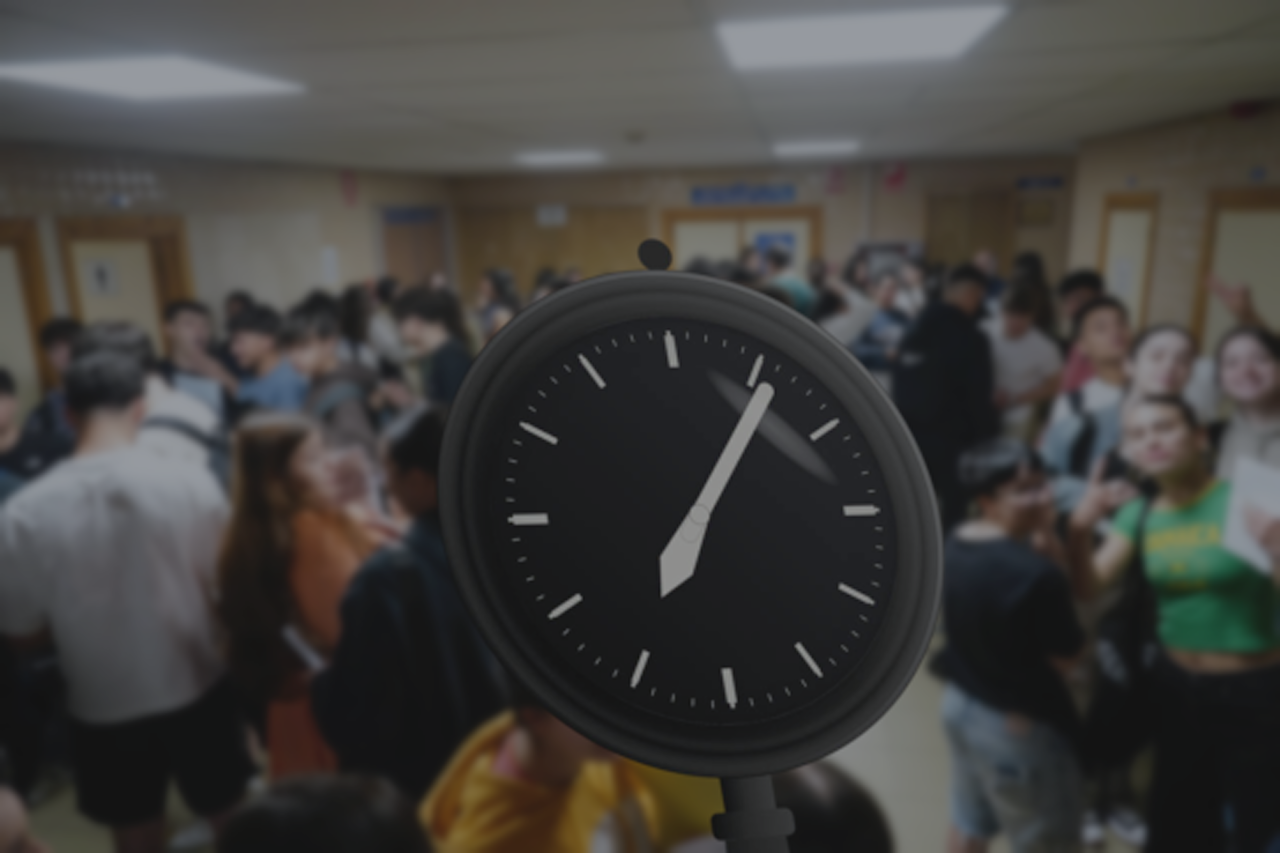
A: 7:06
